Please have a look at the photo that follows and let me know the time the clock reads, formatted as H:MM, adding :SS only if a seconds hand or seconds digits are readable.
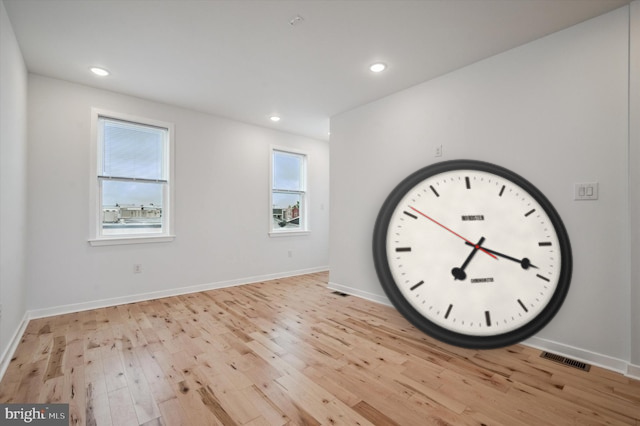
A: 7:18:51
